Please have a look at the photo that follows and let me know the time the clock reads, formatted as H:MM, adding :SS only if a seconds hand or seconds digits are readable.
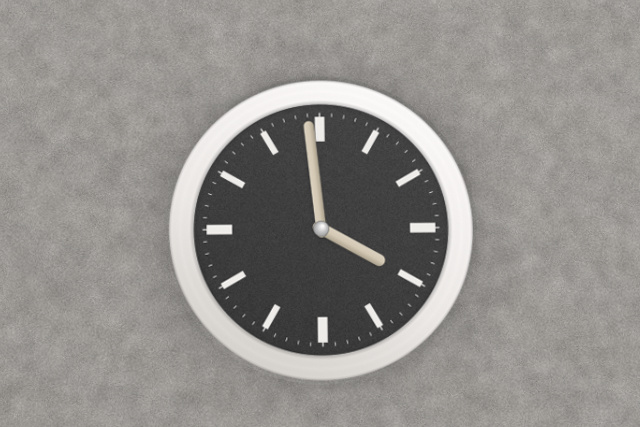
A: 3:59
